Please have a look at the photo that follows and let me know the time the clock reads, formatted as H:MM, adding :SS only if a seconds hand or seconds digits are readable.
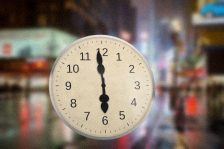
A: 5:59
